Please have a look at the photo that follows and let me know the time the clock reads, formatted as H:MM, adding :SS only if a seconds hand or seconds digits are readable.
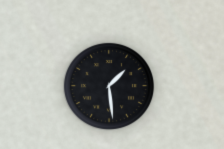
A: 1:29
